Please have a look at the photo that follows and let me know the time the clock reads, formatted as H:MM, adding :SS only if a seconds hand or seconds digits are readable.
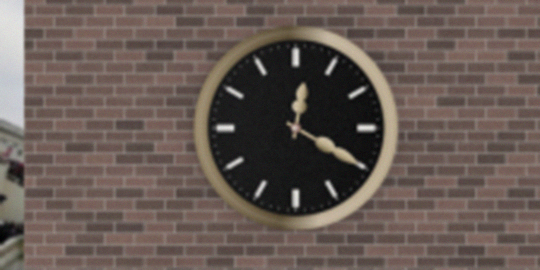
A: 12:20
